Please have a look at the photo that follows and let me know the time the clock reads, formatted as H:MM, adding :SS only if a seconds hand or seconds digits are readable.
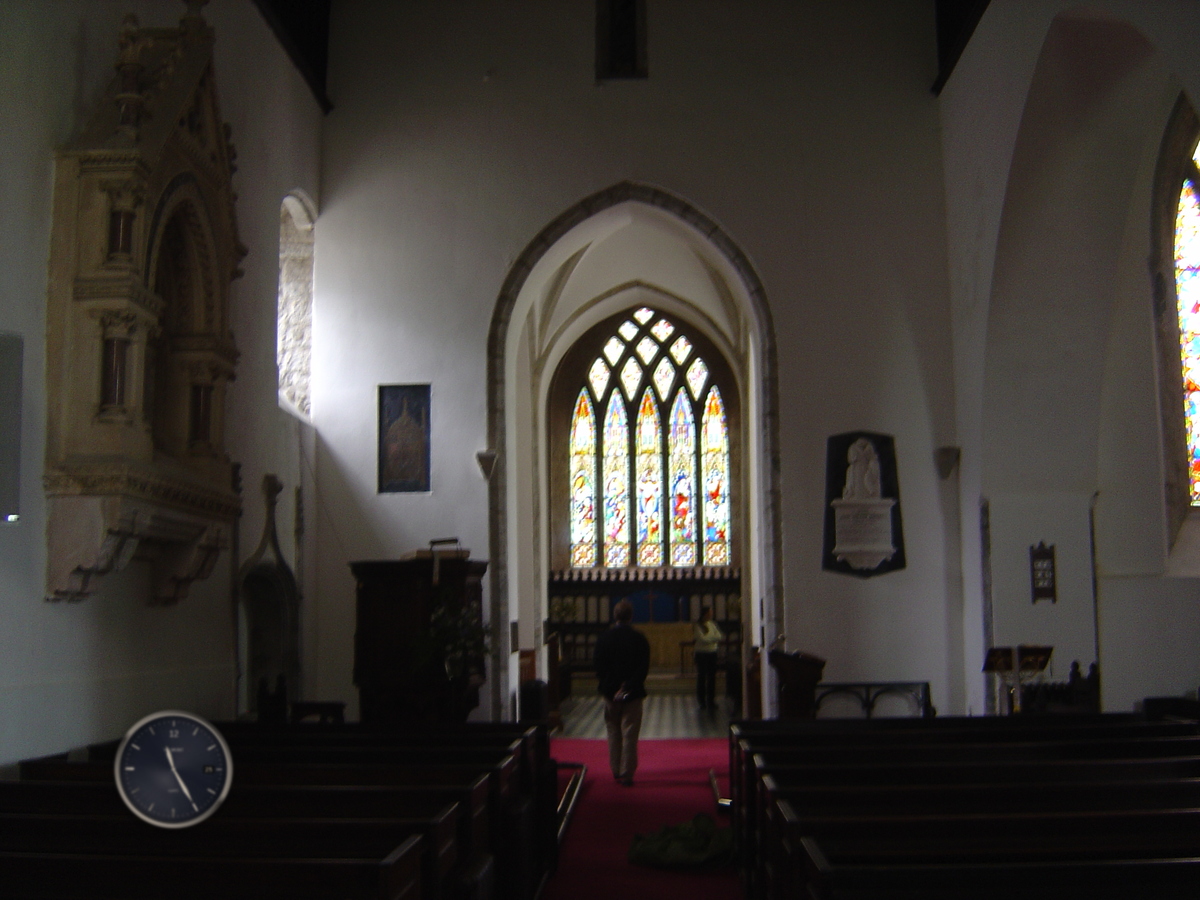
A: 11:25
